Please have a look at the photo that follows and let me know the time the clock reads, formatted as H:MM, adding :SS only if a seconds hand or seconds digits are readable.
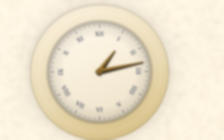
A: 1:13
